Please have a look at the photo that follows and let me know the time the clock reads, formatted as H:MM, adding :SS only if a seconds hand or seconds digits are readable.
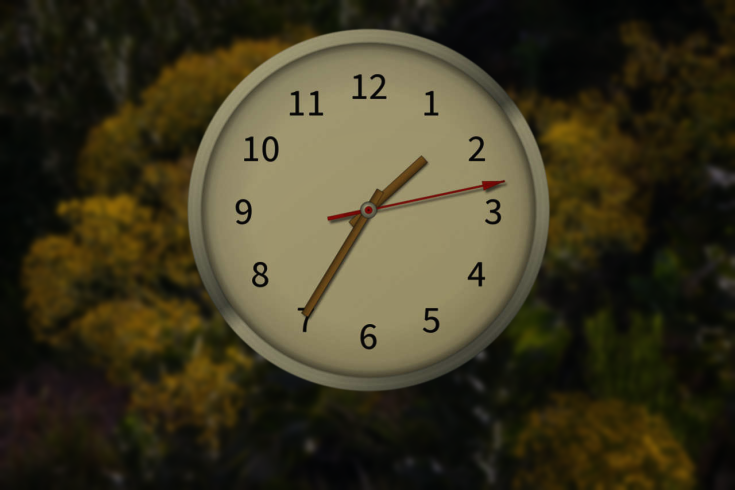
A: 1:35:13
